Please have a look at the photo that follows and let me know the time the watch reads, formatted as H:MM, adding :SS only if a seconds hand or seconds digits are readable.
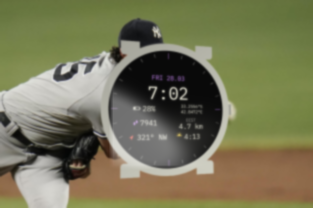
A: 7:02
